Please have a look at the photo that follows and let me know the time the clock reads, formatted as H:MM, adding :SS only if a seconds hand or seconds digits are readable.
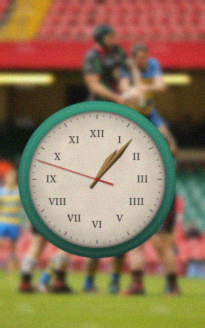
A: 1:06:48
